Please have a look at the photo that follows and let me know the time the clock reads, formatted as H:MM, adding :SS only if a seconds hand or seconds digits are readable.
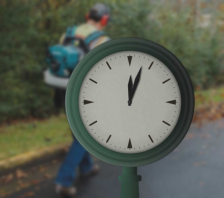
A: 12:03
